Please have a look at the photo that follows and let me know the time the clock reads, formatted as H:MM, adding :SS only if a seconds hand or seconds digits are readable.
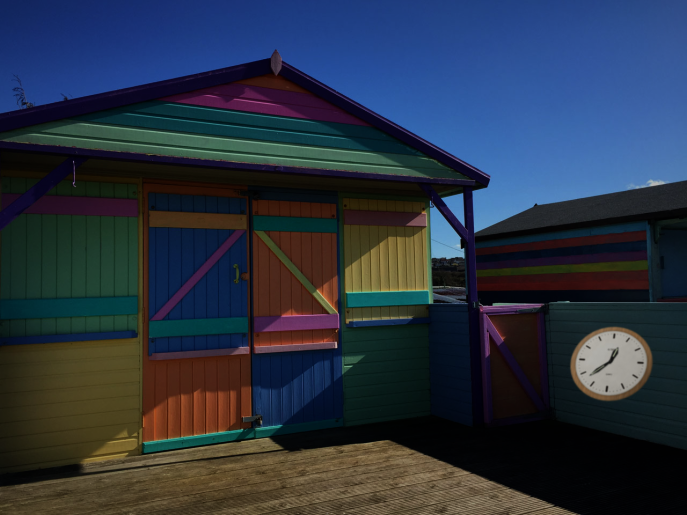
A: 12:38
